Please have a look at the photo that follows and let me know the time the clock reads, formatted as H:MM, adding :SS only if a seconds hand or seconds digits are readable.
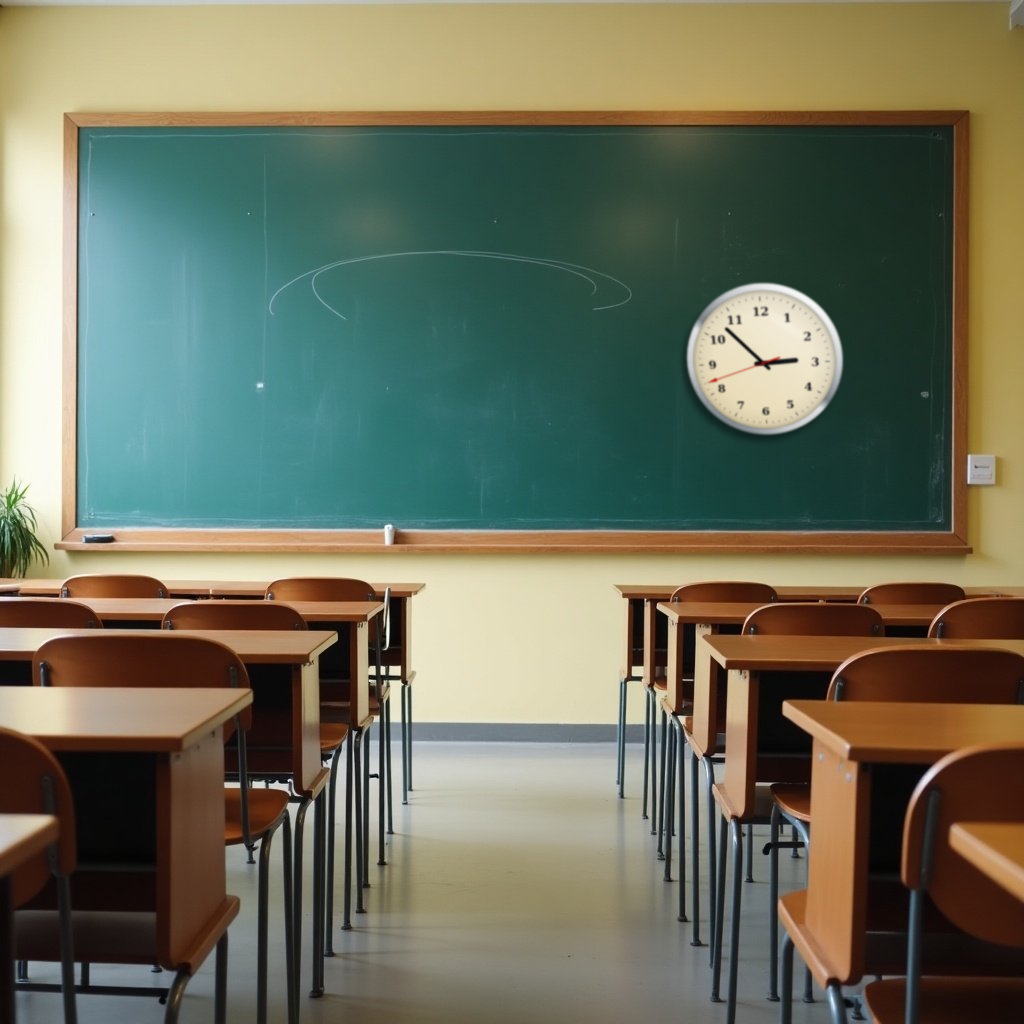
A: 2:52:42
